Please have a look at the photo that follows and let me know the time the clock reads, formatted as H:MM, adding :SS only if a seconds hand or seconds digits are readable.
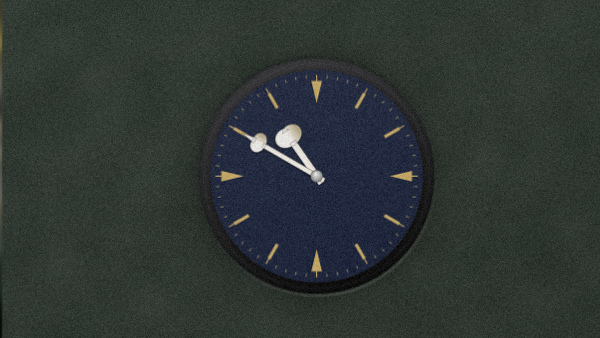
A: 10:50
